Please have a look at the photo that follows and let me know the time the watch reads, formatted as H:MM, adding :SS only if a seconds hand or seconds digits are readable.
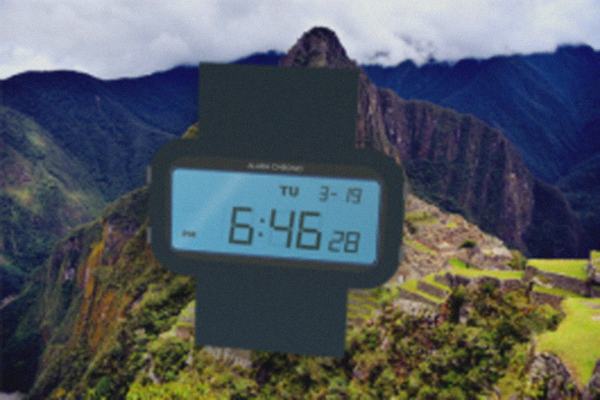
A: 6:46:28
